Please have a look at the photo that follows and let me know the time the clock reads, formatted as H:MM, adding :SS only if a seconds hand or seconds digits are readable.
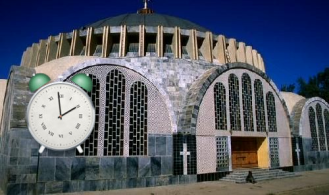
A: 1:59
